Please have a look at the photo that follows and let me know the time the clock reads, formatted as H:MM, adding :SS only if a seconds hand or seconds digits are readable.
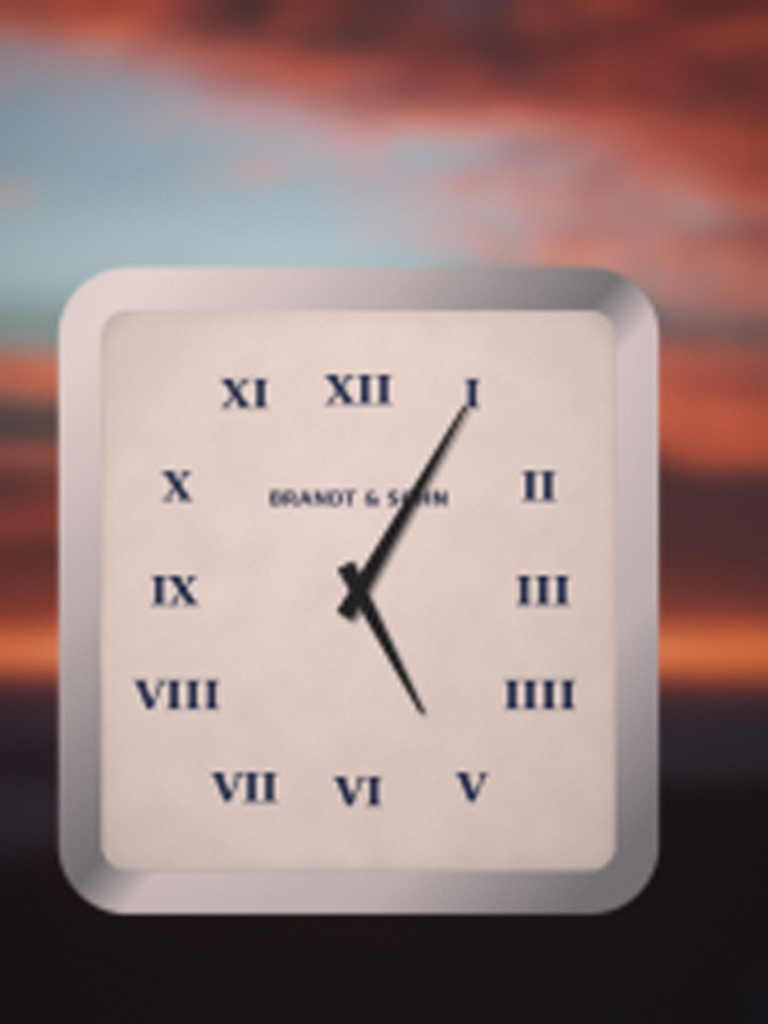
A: 5:05
